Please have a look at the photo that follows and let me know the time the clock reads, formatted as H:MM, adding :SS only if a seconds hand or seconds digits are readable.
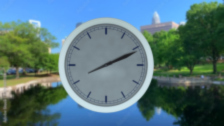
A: 8:11
